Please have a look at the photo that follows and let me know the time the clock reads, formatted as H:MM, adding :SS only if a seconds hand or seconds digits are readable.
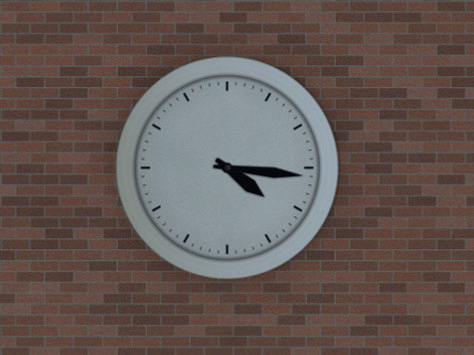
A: 4:16
